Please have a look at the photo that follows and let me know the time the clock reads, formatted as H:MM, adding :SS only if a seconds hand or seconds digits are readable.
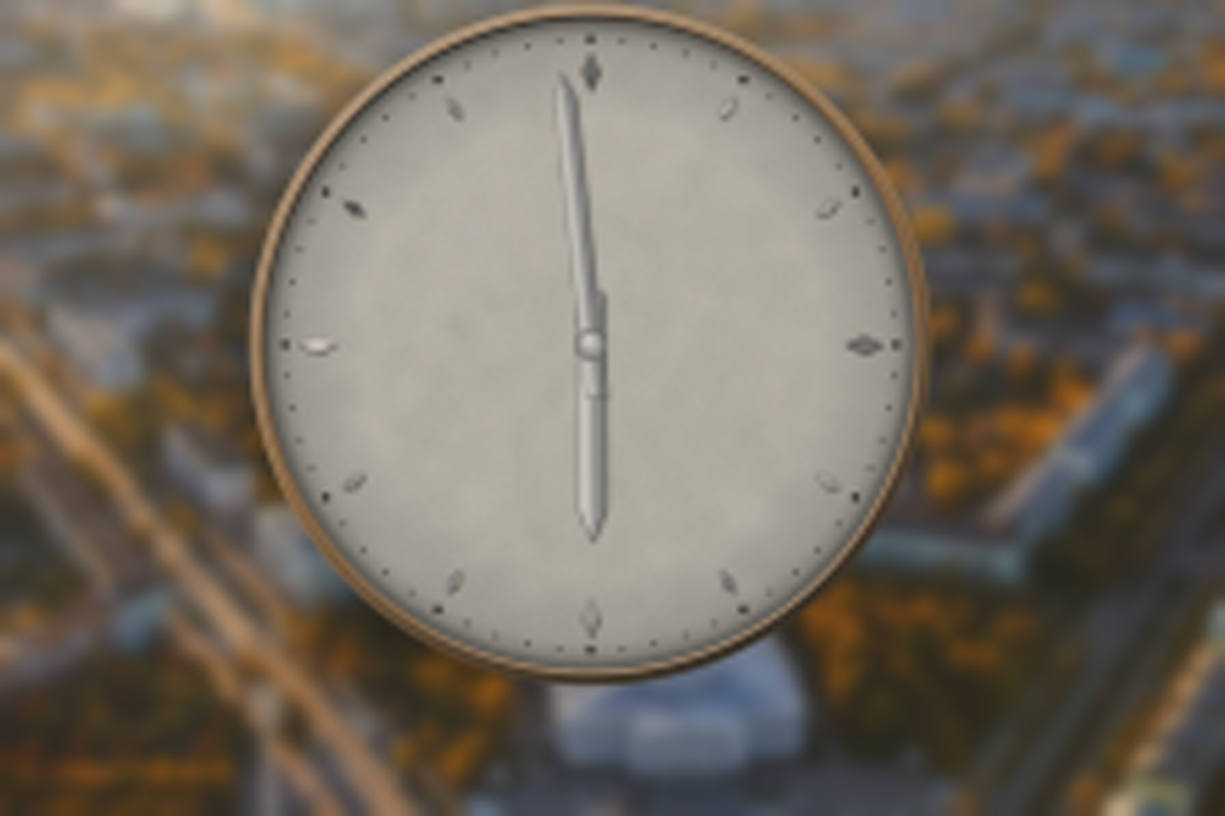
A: 5:59
